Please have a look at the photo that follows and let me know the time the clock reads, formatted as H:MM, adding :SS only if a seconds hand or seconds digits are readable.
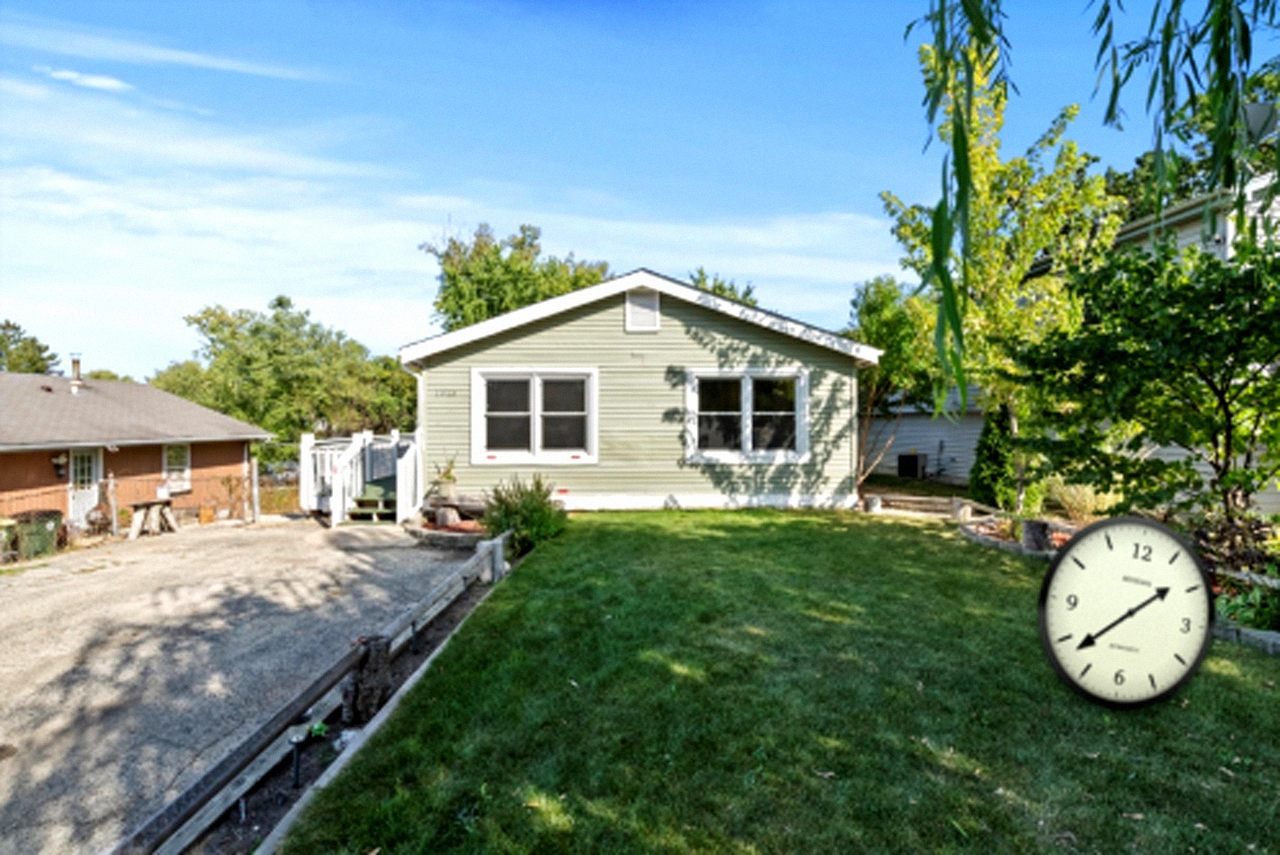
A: 1:38
